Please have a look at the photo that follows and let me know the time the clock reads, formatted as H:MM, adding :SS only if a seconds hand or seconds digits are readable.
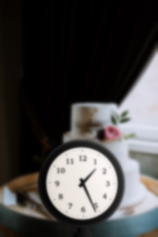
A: 1:26
